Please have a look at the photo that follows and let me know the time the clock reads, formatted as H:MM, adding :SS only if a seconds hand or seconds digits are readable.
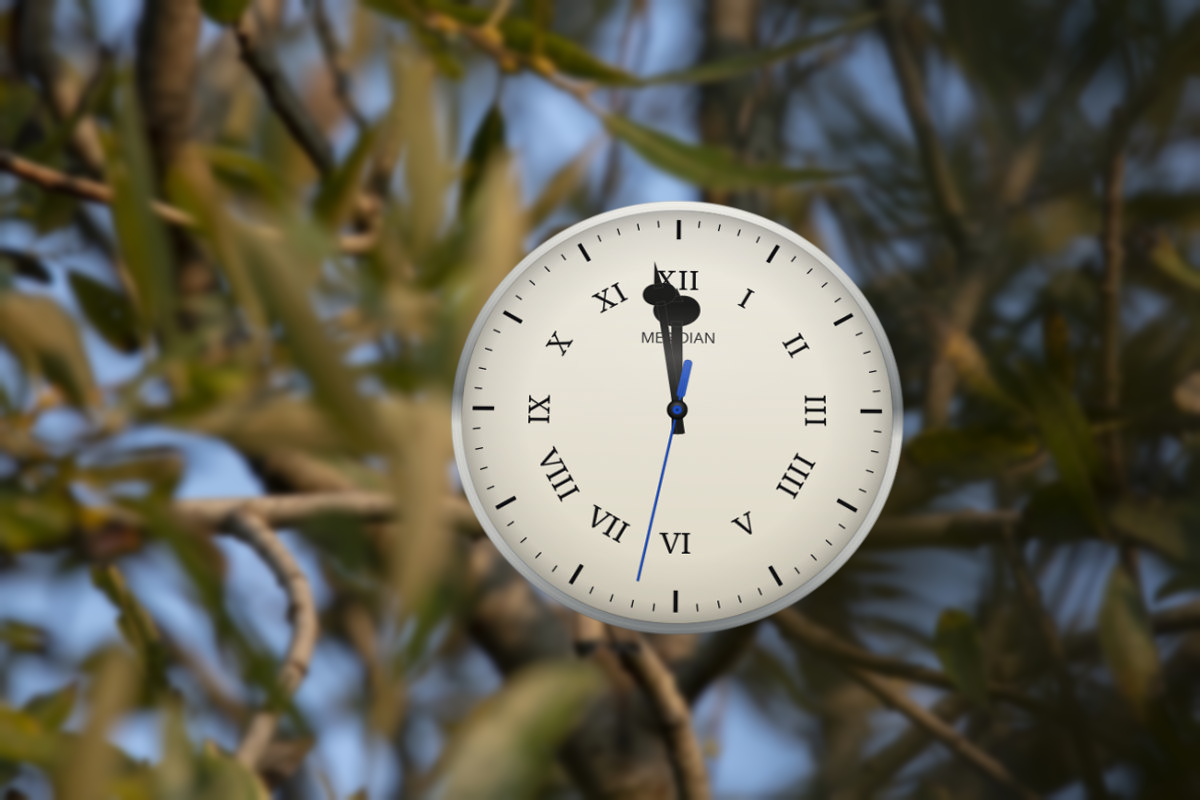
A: 11:58:32
